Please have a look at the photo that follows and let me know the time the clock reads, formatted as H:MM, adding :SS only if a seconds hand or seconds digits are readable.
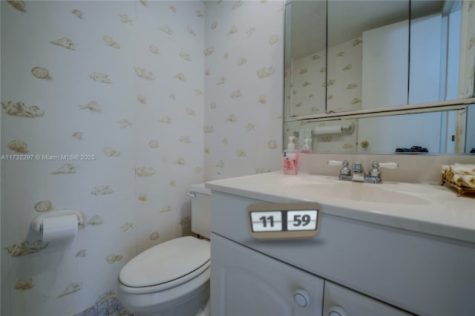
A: 11:59
